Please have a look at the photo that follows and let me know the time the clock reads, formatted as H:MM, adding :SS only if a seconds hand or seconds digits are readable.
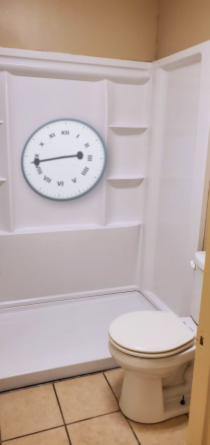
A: 2:43
